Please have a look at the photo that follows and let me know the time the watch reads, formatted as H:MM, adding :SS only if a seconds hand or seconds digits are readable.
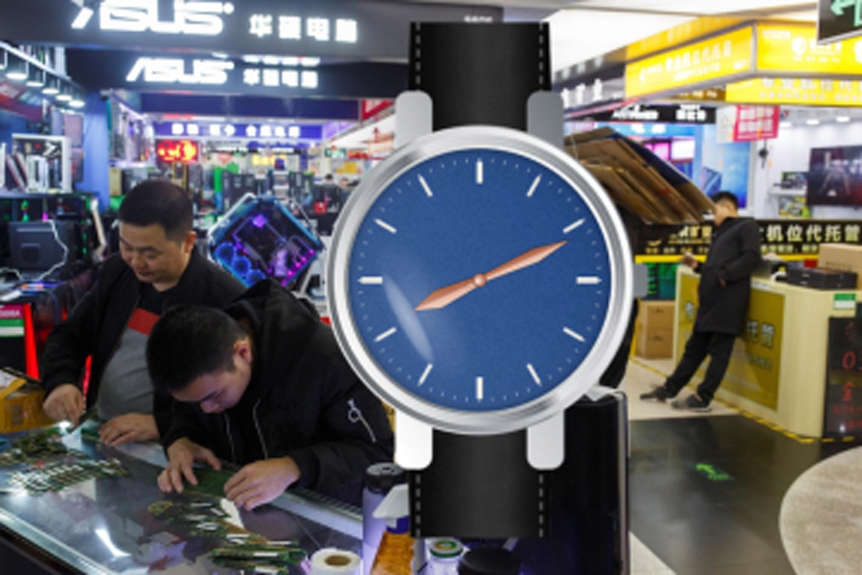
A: 8:11
